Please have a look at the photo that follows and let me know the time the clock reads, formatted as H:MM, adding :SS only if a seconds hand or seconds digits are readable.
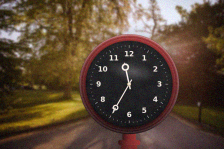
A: 11:35
